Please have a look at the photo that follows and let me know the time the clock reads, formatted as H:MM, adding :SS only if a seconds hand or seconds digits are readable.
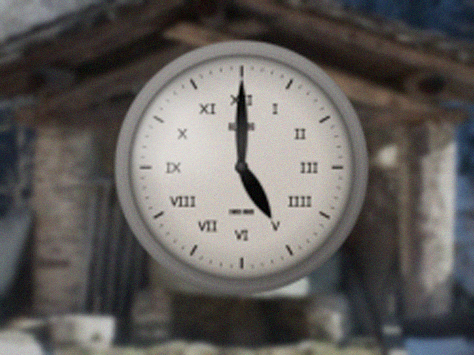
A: 5:00
